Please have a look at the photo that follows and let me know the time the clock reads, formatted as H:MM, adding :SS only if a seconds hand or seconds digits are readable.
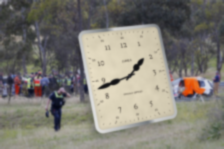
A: 1:43
